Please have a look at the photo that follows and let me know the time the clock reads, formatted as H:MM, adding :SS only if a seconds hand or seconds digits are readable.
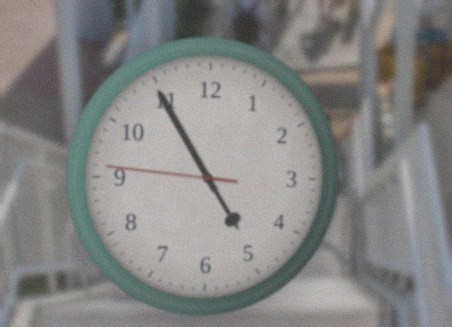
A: 4:54:46
